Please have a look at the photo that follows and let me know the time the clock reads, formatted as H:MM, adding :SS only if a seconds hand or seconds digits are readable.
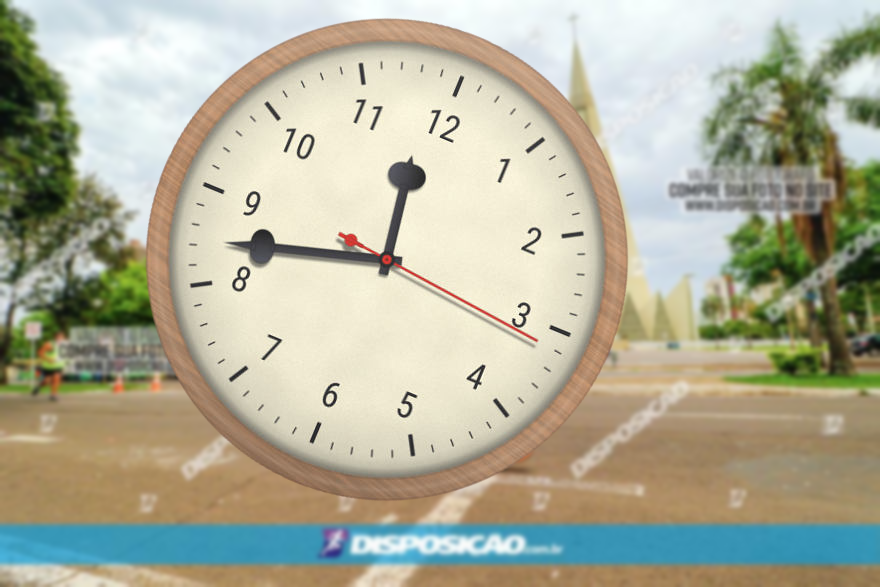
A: 11:42:16
